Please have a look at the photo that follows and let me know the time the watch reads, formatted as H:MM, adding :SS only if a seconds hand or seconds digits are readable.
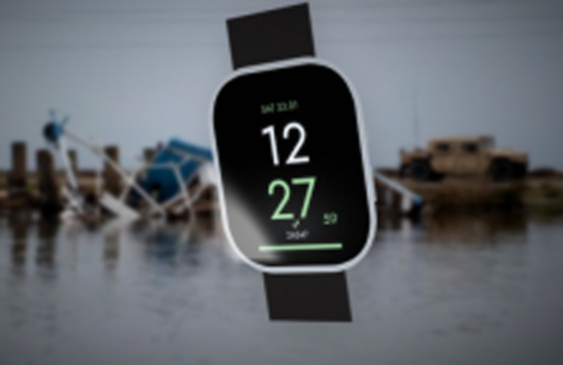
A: 12:27
